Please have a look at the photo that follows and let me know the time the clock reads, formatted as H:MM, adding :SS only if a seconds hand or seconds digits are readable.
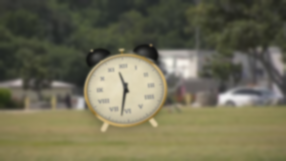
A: 11:32
